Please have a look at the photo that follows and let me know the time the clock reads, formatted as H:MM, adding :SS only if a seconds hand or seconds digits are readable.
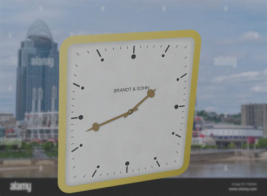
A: 1:42
